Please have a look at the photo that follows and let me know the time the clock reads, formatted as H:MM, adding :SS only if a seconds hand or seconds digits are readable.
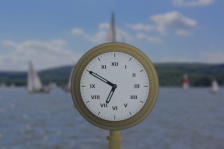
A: 6:50
